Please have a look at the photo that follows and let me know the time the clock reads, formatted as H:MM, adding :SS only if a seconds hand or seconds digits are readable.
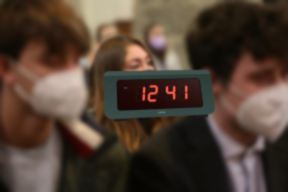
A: 12:41
